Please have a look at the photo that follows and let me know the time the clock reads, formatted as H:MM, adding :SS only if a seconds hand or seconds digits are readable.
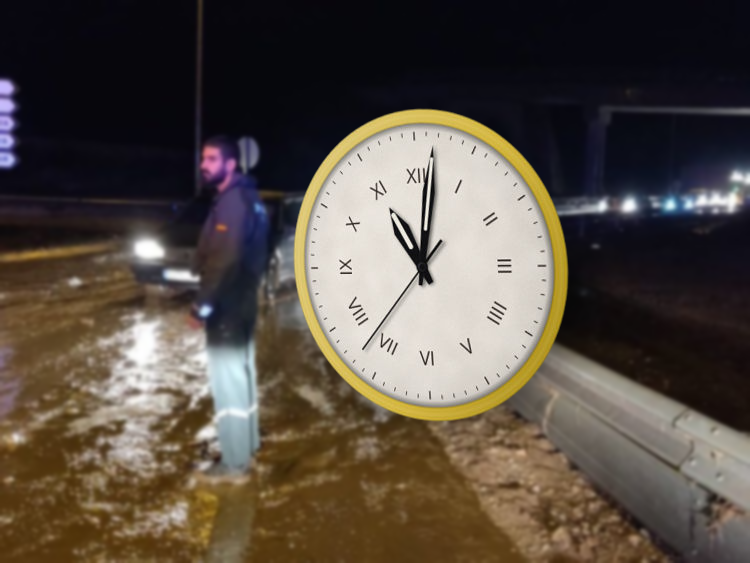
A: 11:01:37
